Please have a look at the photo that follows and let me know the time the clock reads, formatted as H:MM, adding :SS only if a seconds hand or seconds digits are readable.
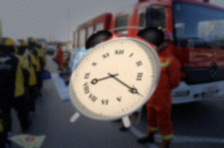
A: 8:20
